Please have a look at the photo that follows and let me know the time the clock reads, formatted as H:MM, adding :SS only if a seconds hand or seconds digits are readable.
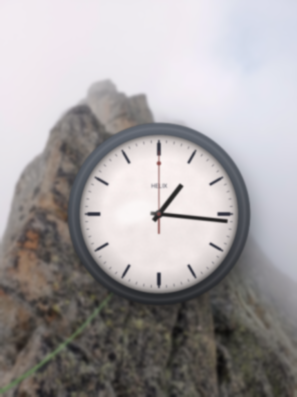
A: 1:16:00
